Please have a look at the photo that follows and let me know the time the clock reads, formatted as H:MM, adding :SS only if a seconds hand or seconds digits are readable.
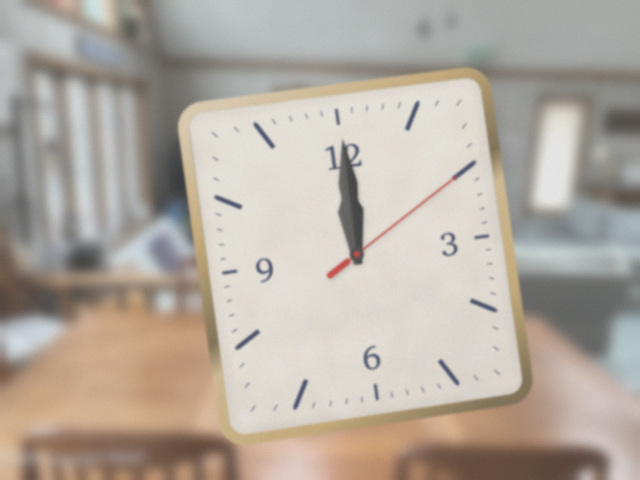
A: 12:00:10
